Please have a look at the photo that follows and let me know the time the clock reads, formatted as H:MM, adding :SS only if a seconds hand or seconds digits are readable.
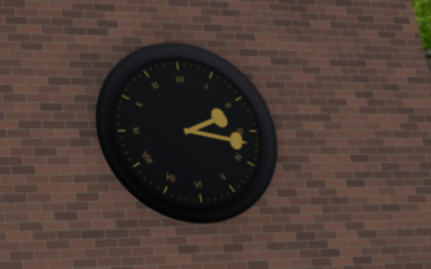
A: 2:17
